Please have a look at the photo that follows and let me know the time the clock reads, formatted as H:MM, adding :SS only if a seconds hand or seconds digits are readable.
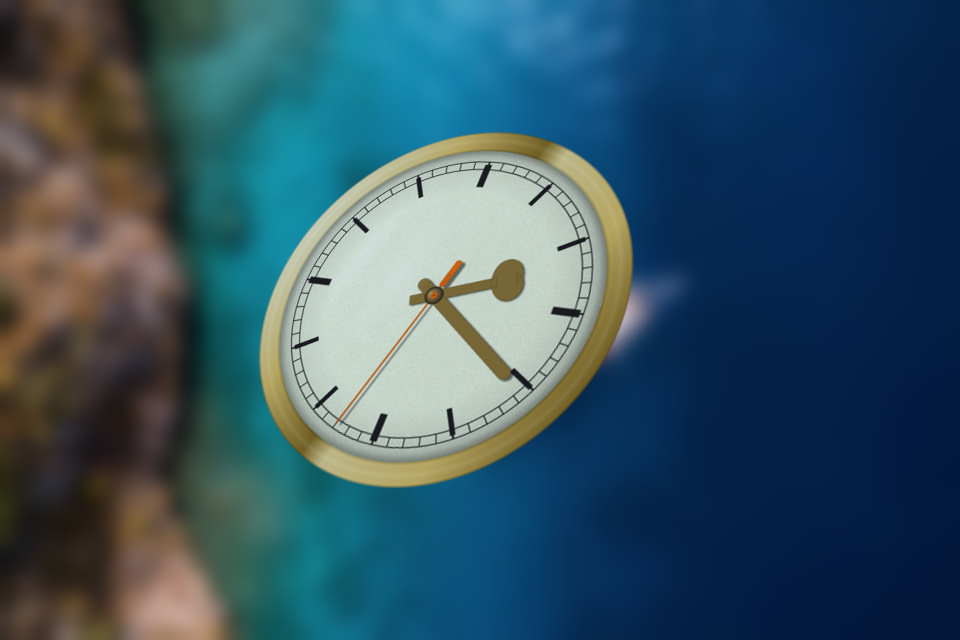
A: 2:20:33
